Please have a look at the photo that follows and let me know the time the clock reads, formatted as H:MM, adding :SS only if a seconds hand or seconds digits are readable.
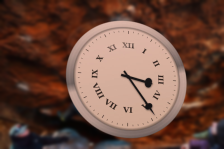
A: 3:24
